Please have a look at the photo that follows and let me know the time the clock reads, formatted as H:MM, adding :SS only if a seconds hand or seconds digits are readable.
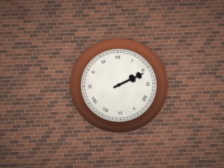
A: 2:11
